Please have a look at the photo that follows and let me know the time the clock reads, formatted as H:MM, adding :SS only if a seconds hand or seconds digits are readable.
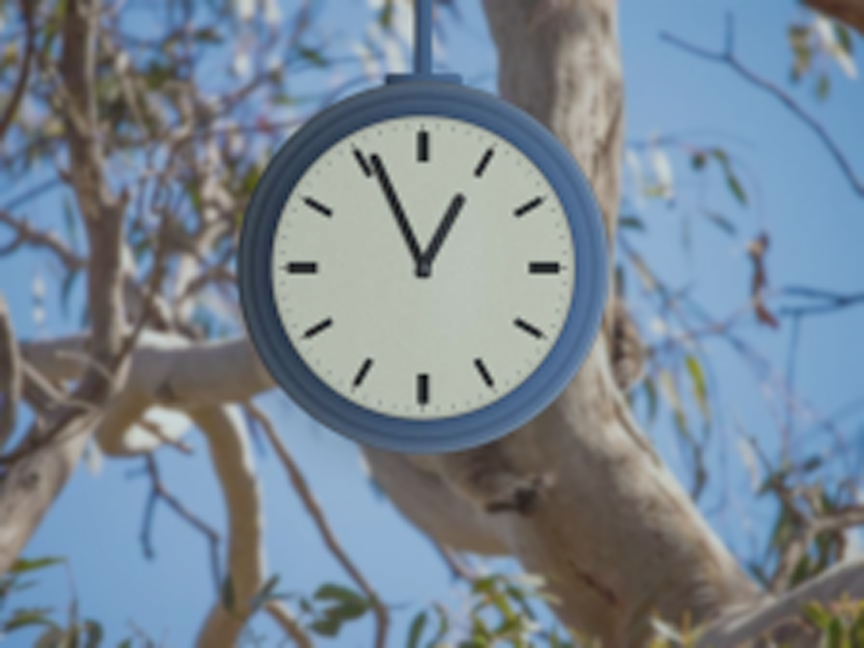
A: 12:56
